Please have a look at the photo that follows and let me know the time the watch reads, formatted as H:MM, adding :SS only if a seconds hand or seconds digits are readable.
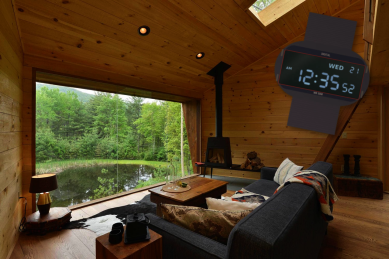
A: 12:35:52
